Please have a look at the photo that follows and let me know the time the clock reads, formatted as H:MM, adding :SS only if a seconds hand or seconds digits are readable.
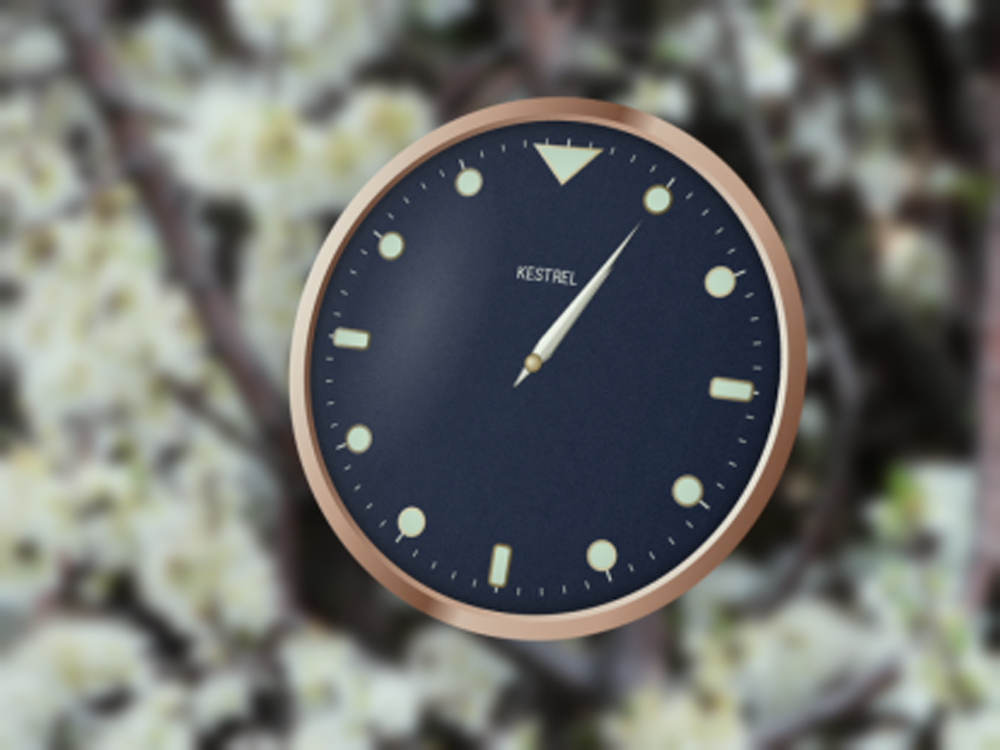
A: 1:05
